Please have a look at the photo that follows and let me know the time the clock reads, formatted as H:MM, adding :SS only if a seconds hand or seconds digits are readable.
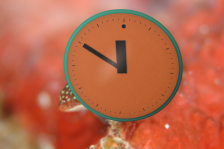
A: 11:50
